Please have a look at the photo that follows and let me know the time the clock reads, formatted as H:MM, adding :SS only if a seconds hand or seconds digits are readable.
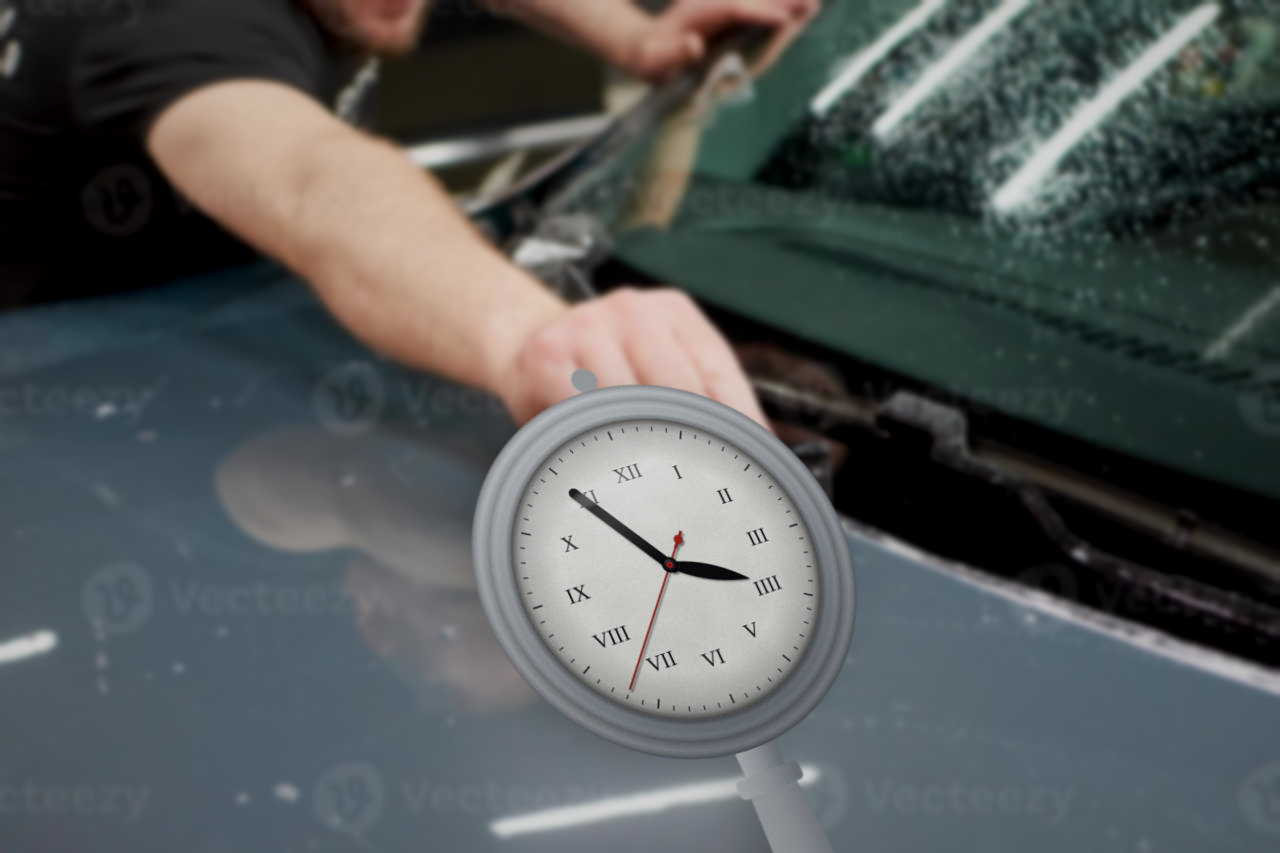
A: 3:54:37
